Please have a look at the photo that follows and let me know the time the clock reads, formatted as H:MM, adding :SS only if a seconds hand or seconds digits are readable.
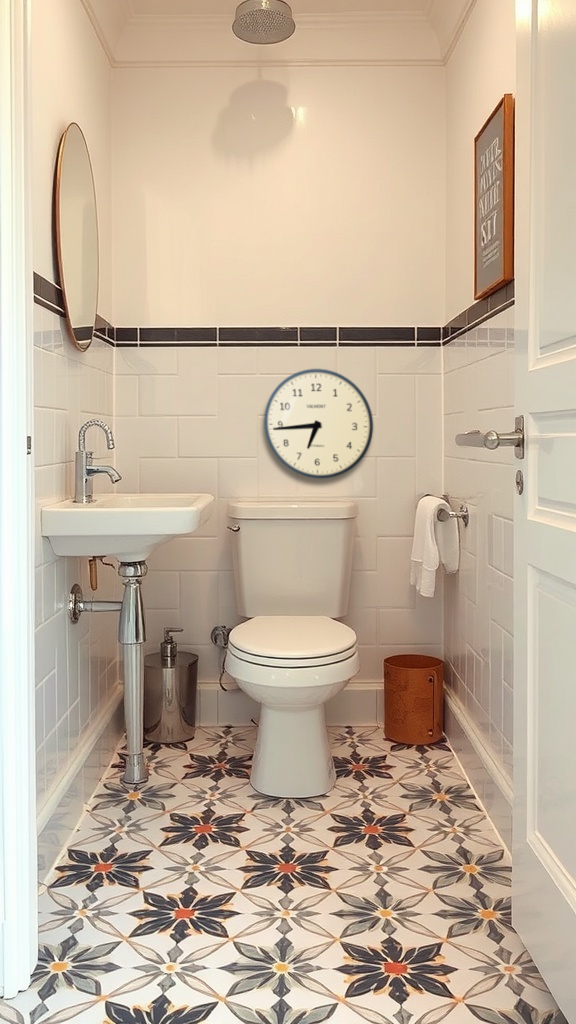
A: 6:44
